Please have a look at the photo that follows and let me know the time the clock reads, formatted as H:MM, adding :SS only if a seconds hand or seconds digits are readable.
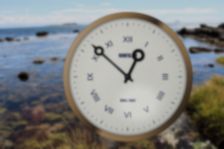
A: 12:52
